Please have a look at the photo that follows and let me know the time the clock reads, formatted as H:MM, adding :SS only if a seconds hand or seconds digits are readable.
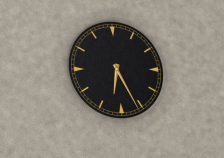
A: 6:26
